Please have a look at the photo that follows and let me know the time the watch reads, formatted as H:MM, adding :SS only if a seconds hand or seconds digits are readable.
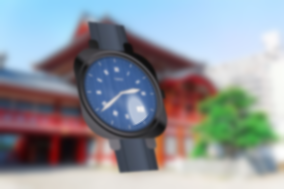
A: 2:39
